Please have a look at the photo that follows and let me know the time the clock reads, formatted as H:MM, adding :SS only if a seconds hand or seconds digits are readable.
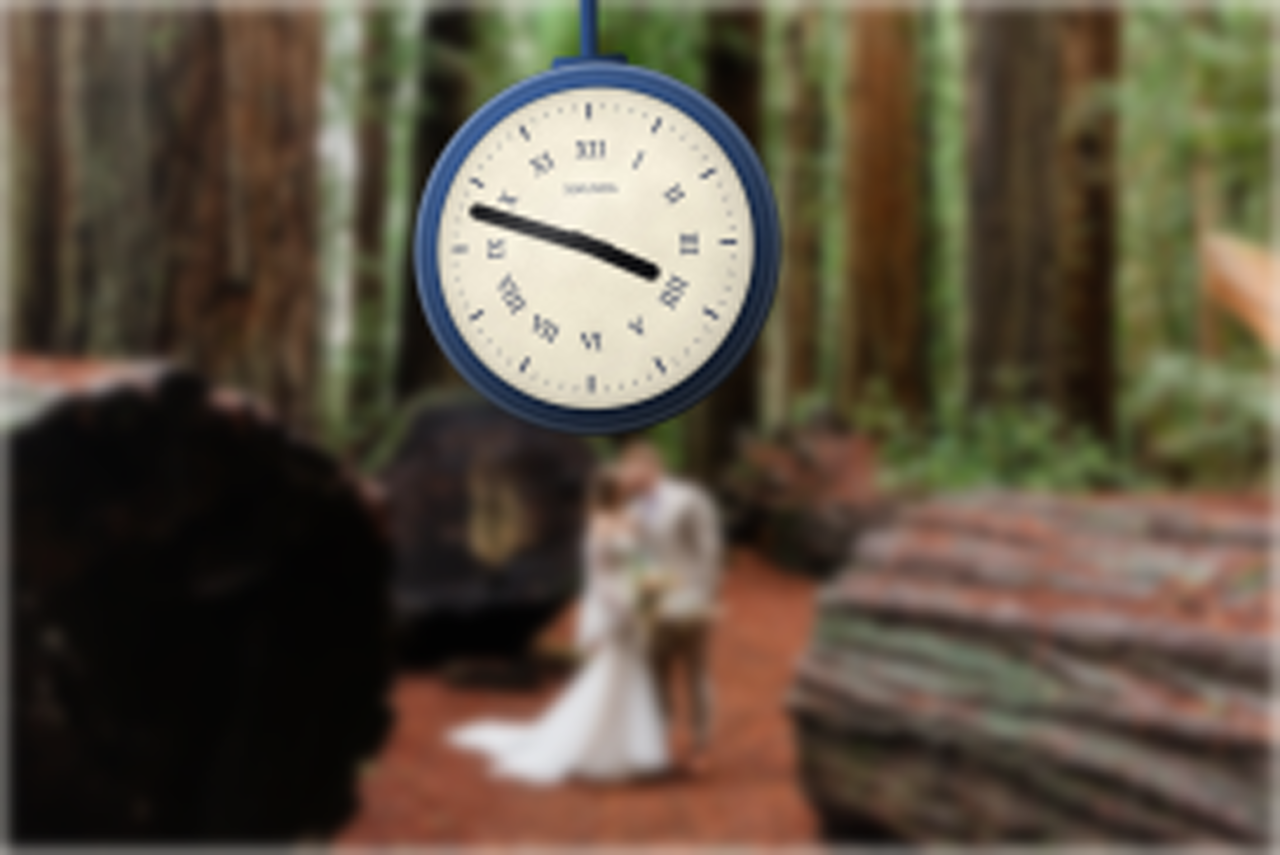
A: 3:48
